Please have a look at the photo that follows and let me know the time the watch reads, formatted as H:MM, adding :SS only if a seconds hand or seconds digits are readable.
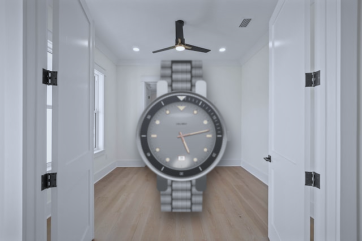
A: 5:13
